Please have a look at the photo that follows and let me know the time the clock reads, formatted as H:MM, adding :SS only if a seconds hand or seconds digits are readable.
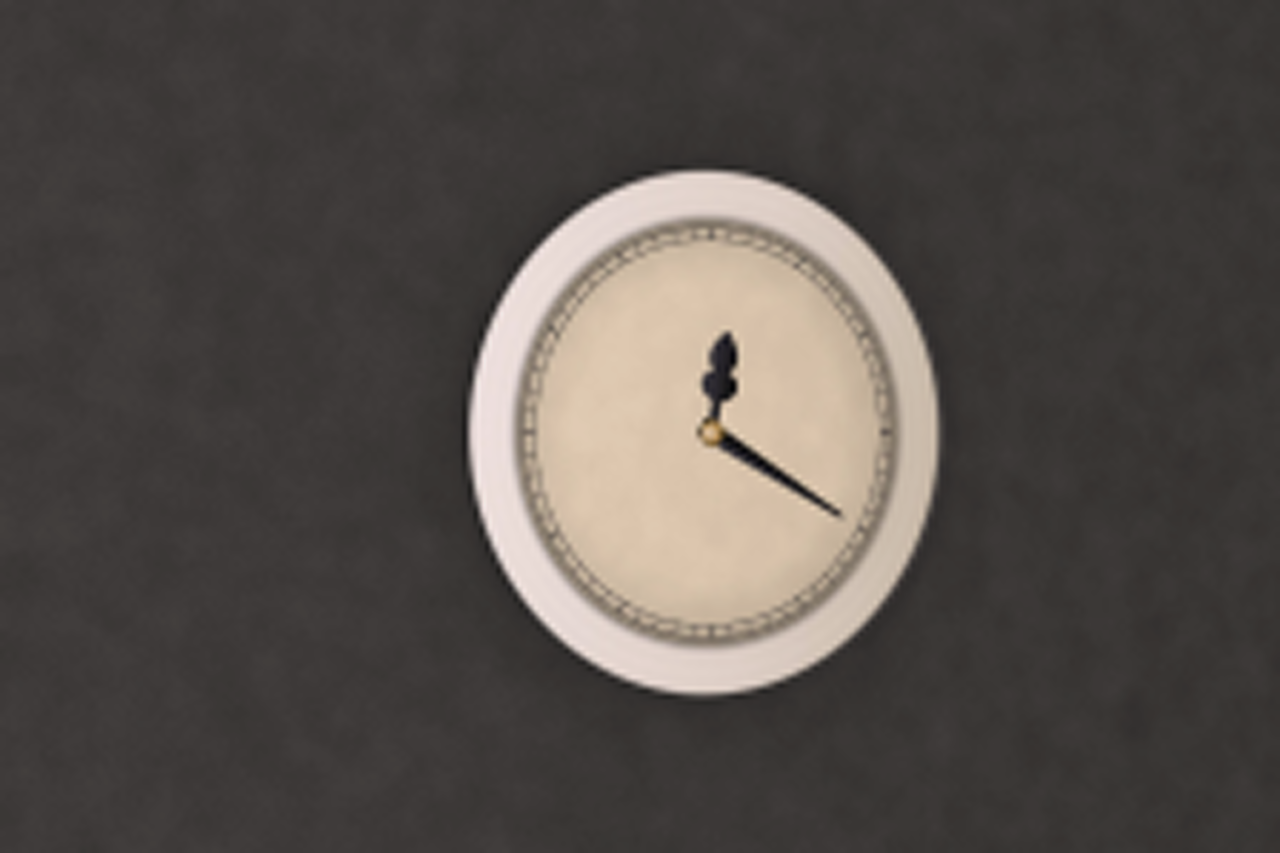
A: 12:20
